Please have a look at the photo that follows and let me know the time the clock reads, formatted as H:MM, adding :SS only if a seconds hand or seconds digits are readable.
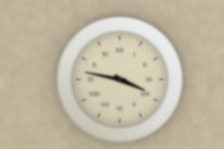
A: 3:47
